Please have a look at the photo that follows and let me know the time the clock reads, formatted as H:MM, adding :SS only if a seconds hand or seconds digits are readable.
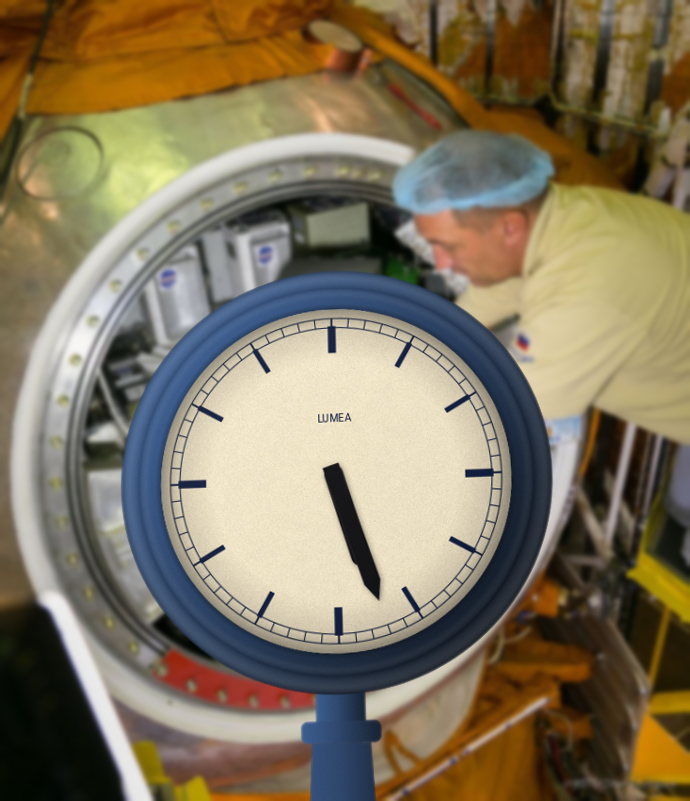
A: 5:27
